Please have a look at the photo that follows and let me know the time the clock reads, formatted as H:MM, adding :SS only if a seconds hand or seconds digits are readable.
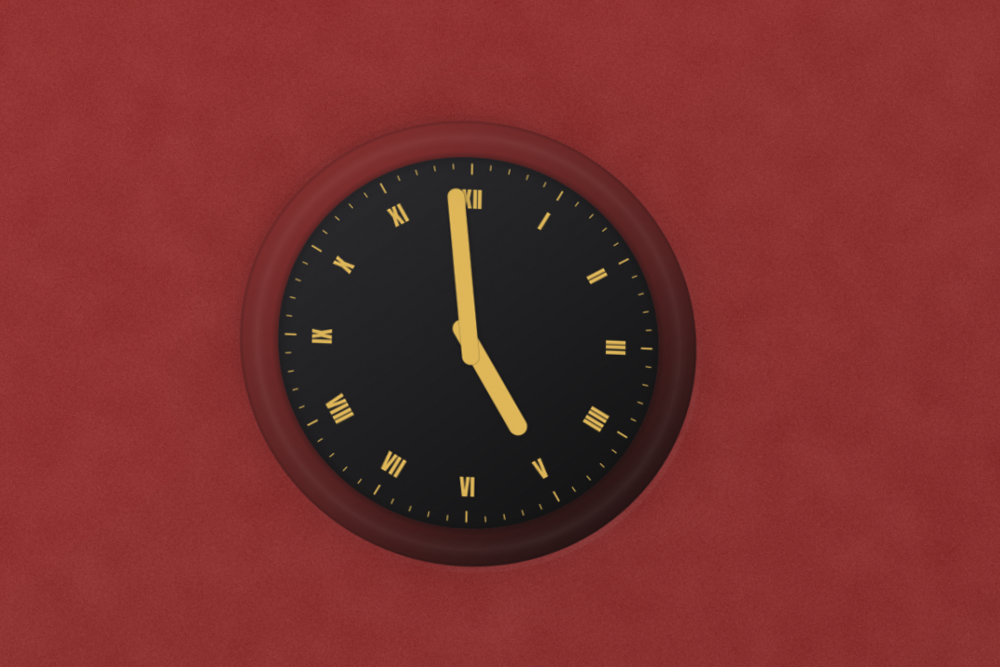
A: 4:59
